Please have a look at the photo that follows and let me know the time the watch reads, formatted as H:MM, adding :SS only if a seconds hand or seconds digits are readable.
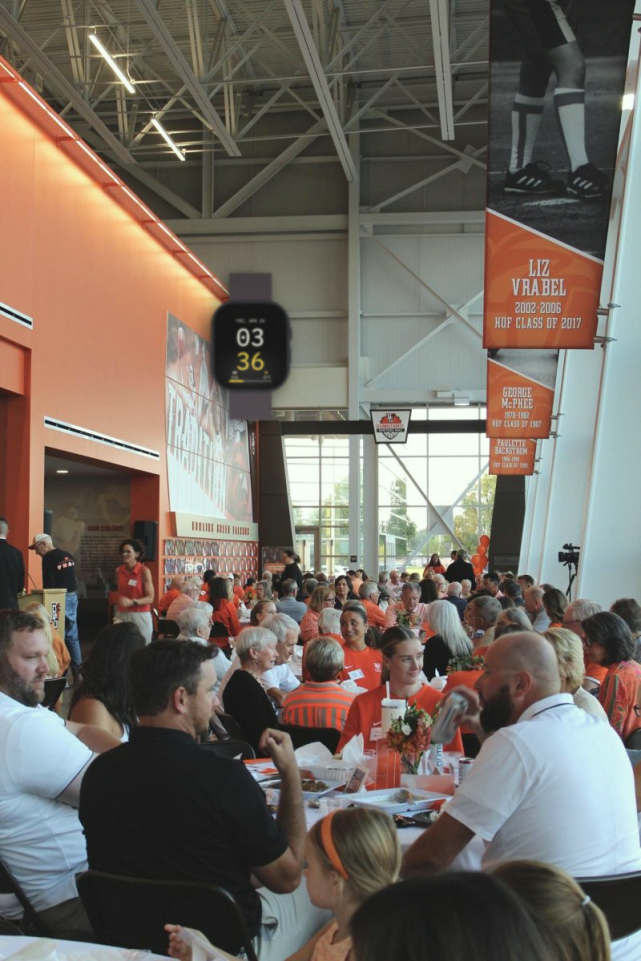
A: 3:36
